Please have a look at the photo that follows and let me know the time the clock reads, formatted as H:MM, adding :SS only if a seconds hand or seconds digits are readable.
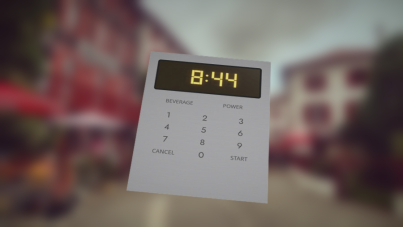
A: 8:44
